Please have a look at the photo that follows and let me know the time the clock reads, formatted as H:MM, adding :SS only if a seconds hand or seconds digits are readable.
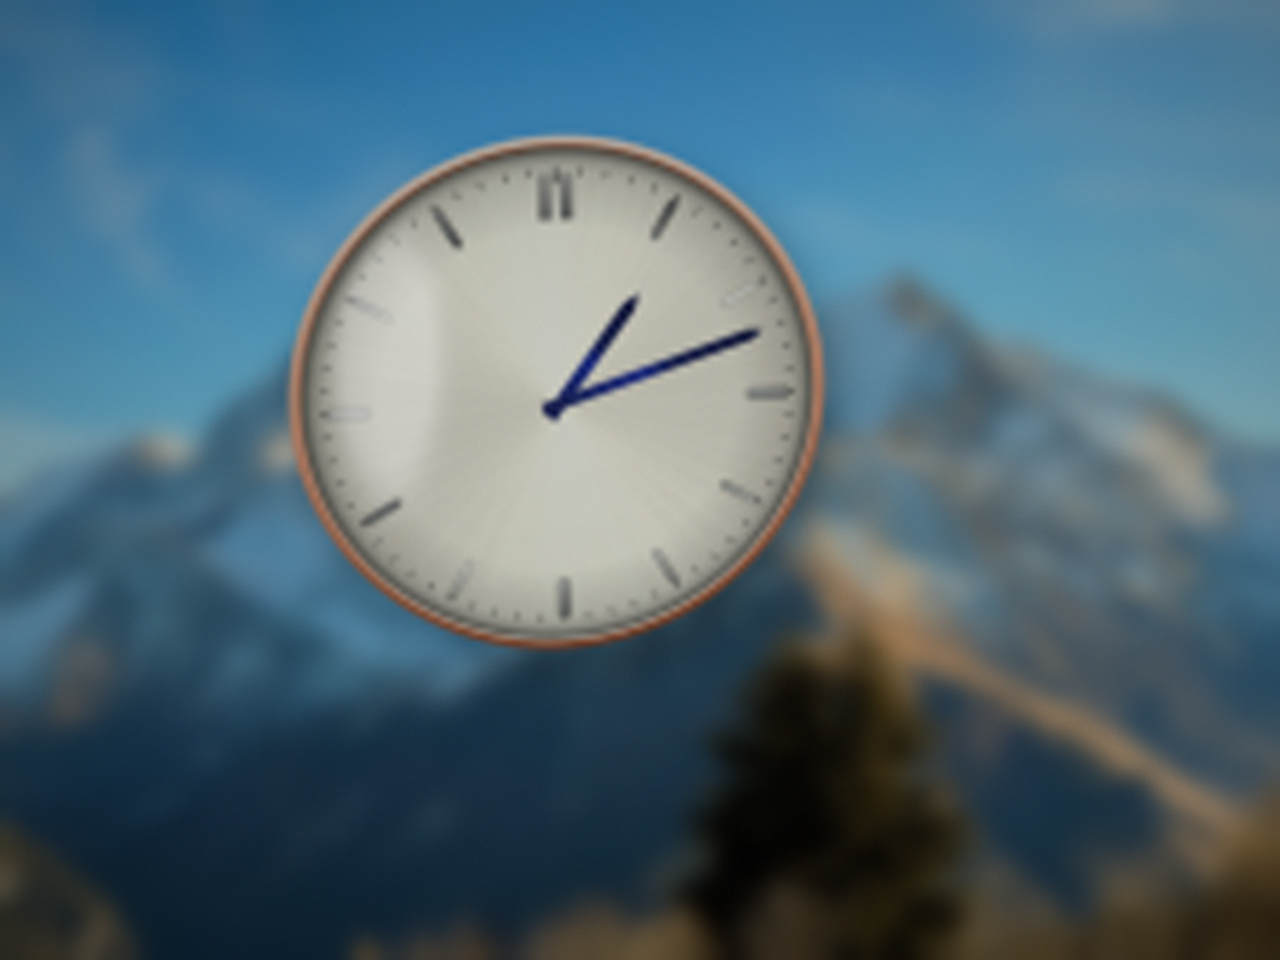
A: 1:12
